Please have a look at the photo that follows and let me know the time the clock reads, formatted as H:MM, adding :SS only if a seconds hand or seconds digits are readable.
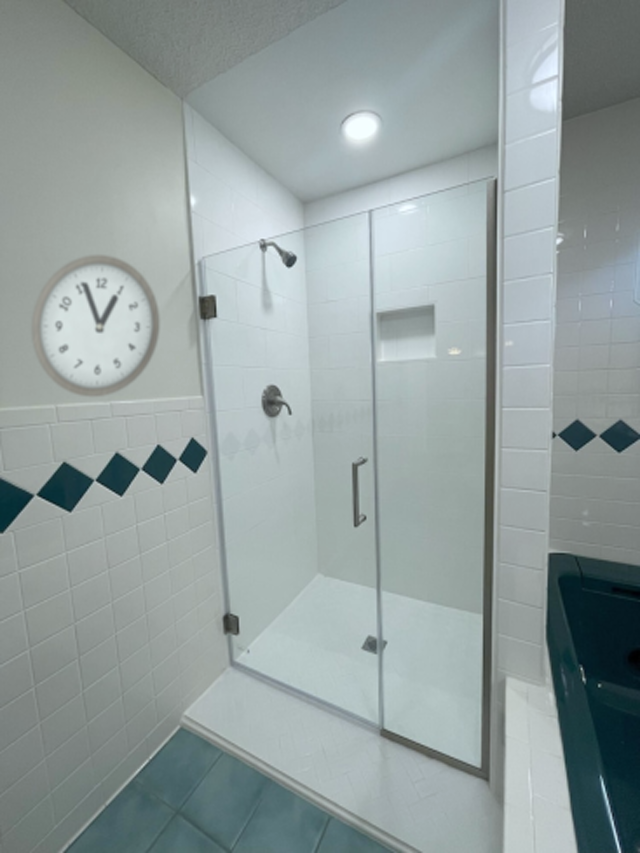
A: 12:56
